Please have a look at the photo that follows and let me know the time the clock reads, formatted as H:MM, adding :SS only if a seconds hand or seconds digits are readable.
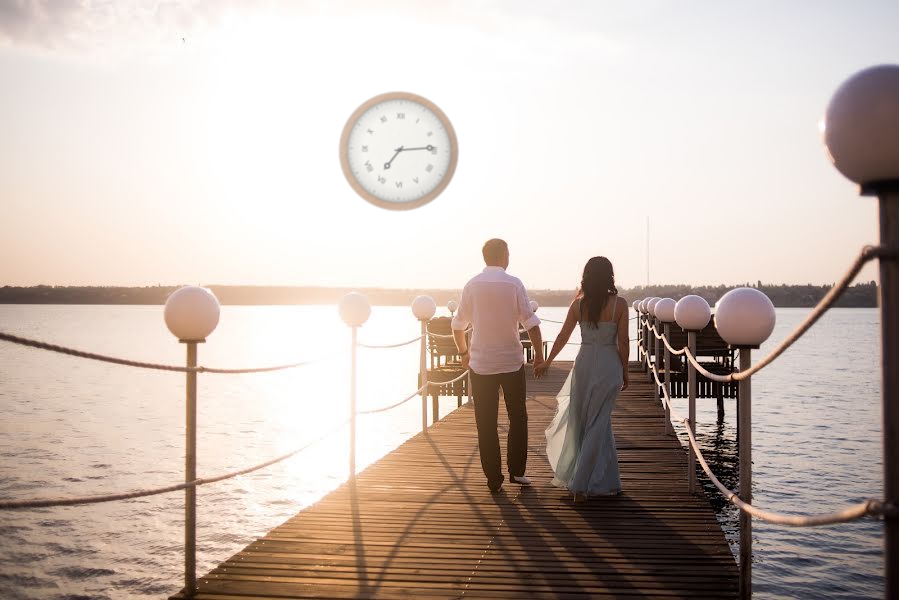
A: 7:14
